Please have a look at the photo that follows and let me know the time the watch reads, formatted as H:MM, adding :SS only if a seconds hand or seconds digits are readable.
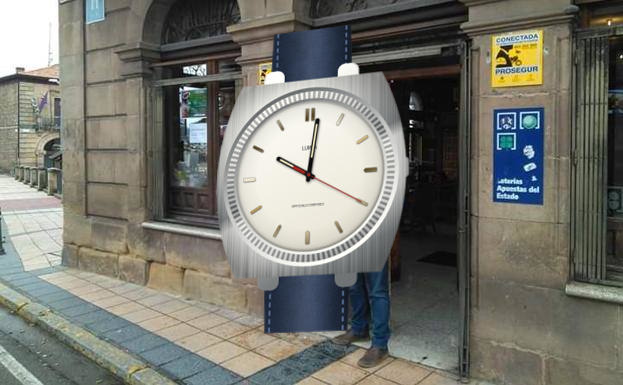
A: 10:01:20
